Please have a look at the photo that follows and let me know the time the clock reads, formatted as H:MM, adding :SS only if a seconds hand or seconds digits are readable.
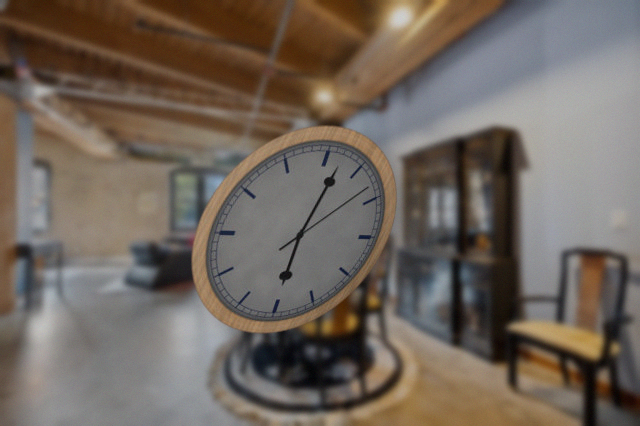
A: 6:02:08
